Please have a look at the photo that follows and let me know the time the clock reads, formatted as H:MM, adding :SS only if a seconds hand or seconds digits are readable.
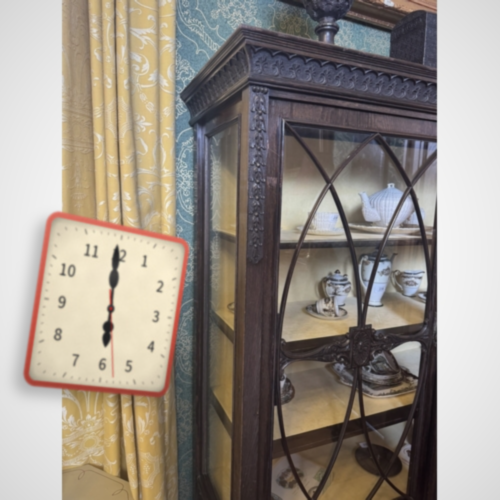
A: 5:59:28
